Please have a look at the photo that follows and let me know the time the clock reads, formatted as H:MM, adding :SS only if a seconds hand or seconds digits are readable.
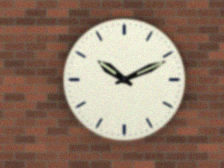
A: 10:11
